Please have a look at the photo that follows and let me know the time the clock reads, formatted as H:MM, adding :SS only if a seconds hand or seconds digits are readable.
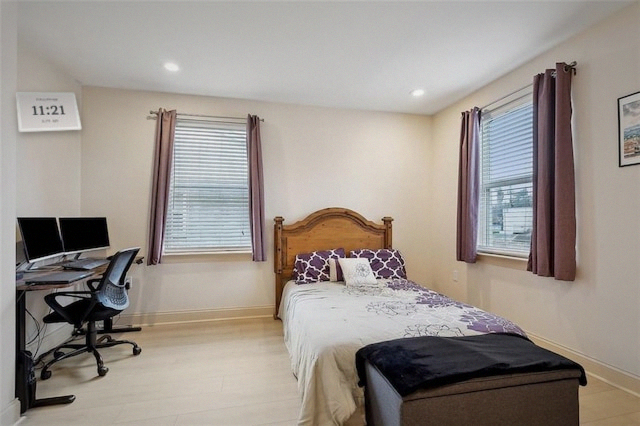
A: 11:21
